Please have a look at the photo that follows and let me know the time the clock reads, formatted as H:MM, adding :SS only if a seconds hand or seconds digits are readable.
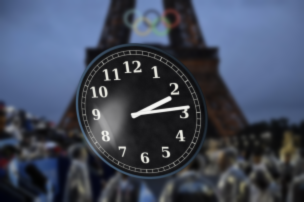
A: 2:14
